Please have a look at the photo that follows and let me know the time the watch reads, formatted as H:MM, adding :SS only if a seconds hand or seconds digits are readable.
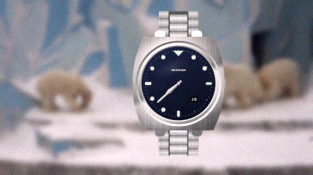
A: 7:38
